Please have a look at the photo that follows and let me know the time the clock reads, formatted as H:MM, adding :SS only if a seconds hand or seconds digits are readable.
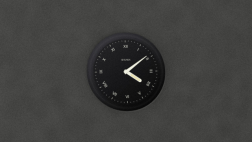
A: 4:09
